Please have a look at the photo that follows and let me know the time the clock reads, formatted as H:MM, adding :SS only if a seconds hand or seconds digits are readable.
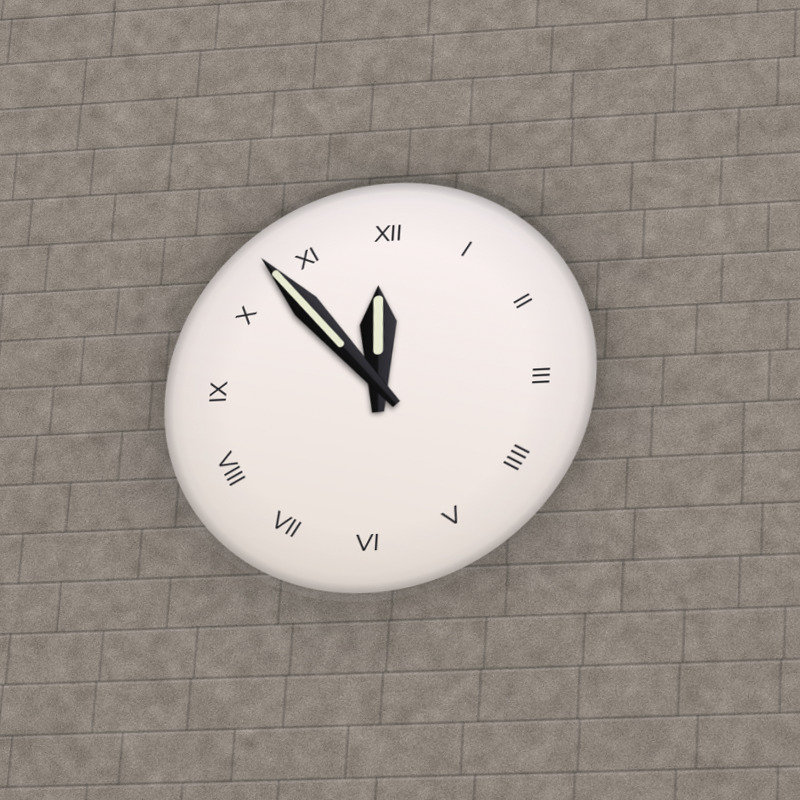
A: 11:53
